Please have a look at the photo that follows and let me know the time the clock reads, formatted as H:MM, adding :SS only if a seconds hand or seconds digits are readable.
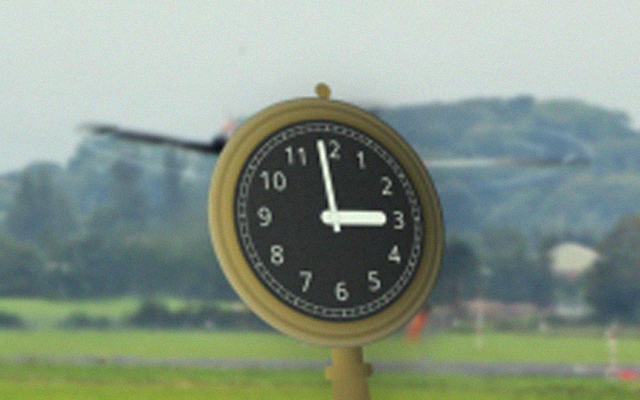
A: 2:59
